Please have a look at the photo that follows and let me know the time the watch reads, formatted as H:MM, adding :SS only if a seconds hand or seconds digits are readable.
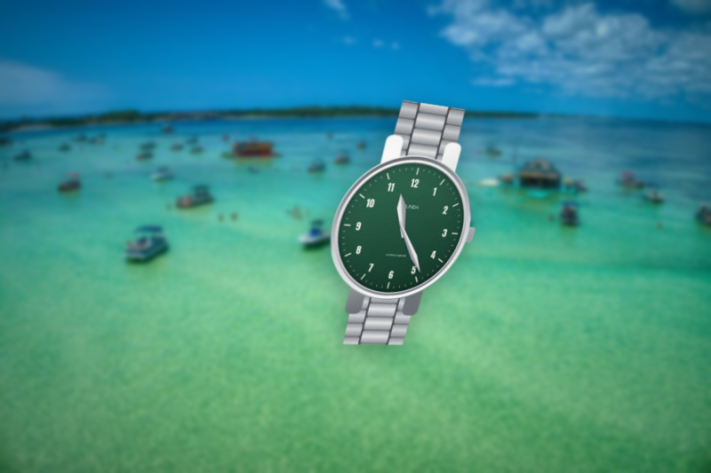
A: 11:24
